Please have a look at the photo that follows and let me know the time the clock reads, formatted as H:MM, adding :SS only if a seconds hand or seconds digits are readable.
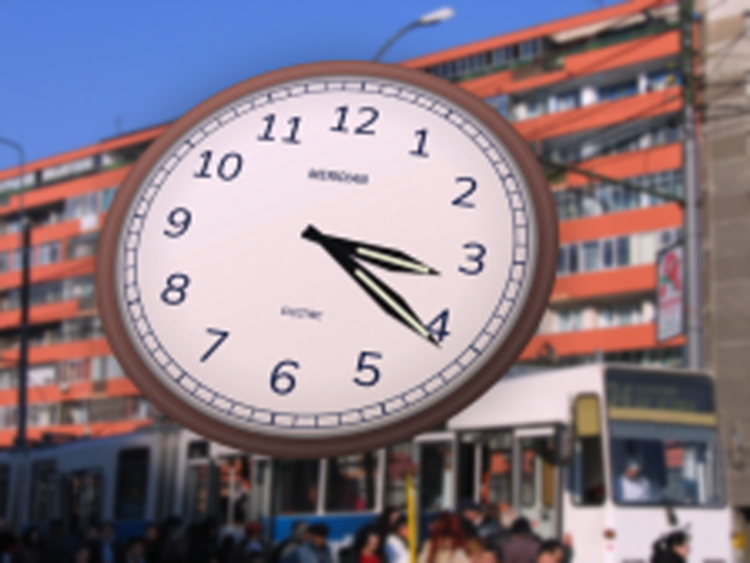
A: 3:21
